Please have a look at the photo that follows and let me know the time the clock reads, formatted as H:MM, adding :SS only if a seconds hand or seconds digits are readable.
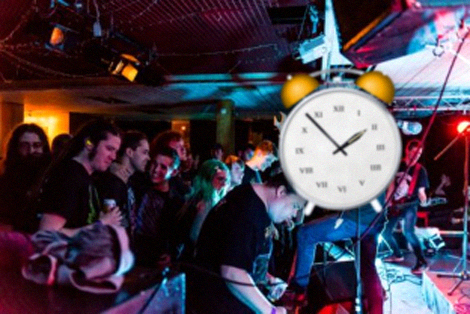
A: 1:53
